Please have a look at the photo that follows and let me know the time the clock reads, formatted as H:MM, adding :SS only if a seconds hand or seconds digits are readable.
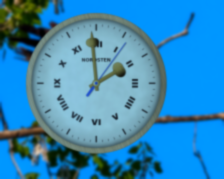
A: 1:59:06
